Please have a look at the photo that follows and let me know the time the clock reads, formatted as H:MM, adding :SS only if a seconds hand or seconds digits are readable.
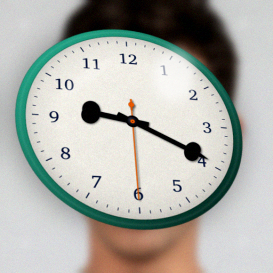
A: 9:19:30
